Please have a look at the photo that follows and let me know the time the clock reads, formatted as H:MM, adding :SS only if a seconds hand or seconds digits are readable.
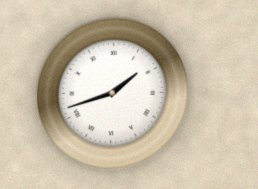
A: 1:42
